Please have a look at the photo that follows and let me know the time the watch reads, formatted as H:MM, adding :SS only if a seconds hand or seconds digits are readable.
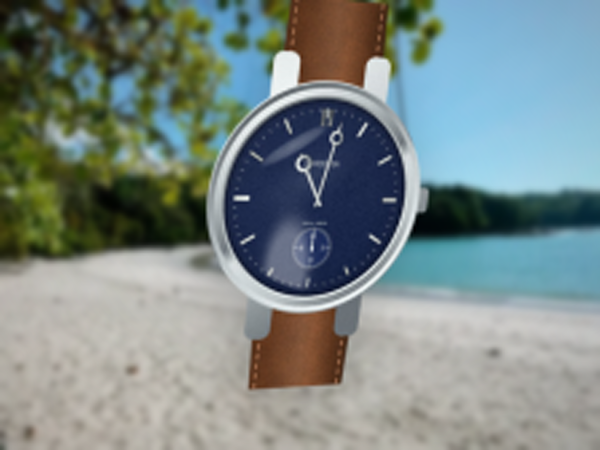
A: 11:02
